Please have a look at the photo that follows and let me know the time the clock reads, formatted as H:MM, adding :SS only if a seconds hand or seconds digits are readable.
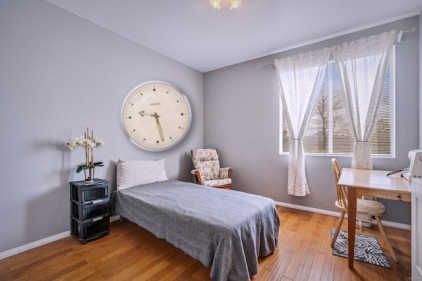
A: 9:28
